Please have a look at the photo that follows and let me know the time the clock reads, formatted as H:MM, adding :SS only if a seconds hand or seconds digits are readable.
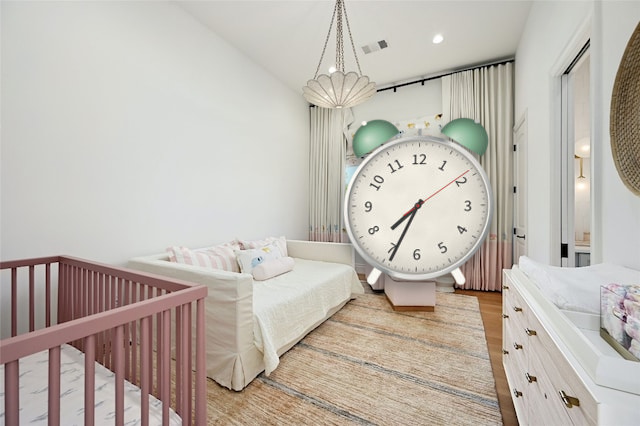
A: 7:34:09
